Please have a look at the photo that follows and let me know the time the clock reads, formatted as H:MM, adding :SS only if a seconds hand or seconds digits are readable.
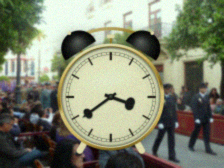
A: 3:39
